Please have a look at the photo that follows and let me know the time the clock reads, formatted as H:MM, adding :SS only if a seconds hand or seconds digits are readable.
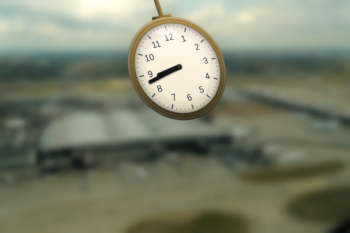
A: 8:43
